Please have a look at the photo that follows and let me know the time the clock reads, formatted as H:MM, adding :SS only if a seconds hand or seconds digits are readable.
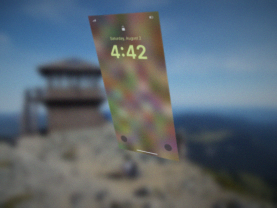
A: 4:42
